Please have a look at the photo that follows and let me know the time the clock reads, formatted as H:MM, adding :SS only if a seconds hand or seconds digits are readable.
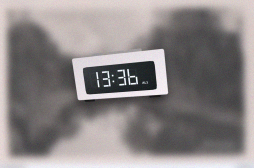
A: 13:36
